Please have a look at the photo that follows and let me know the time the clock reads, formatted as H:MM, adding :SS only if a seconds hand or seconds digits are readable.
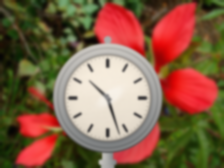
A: 10:27
